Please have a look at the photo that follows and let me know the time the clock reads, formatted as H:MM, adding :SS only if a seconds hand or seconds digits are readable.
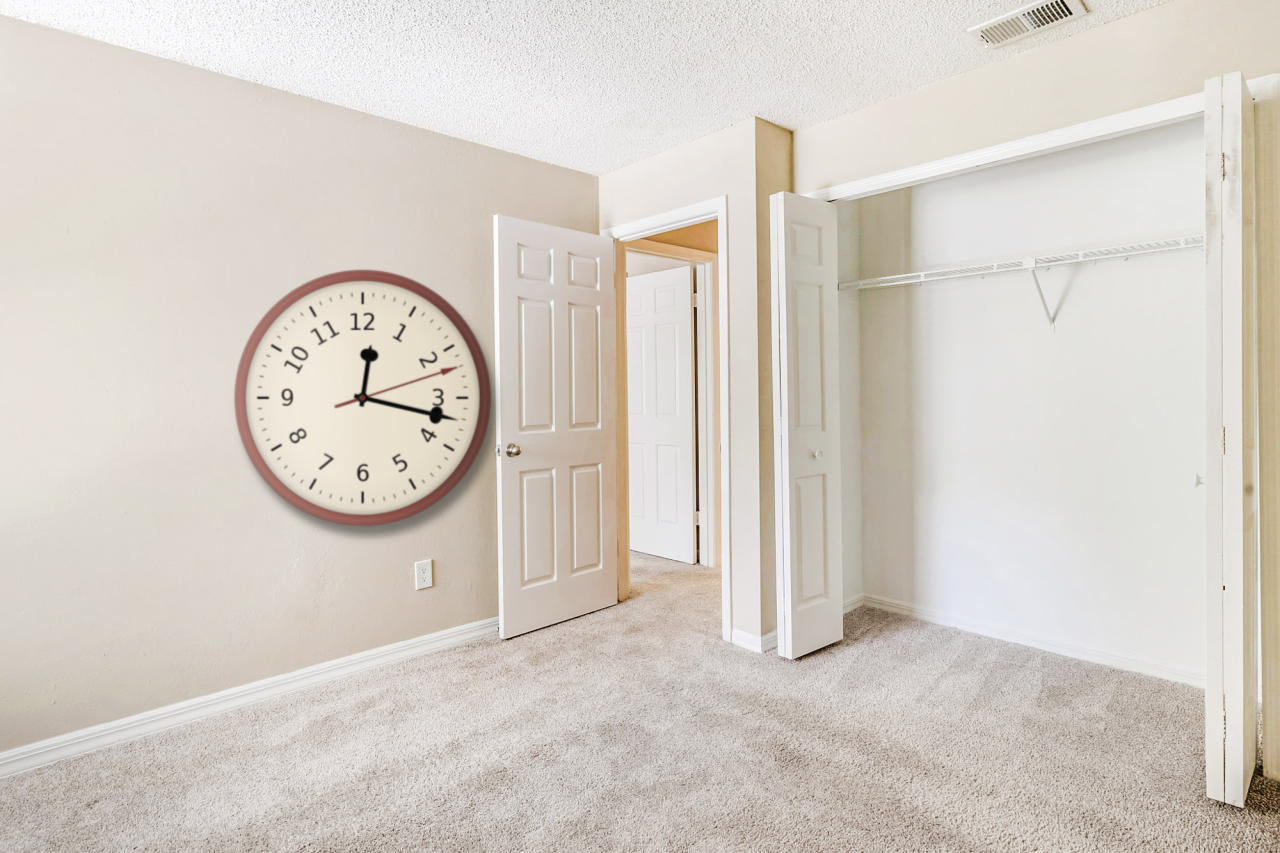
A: 12:17:12
